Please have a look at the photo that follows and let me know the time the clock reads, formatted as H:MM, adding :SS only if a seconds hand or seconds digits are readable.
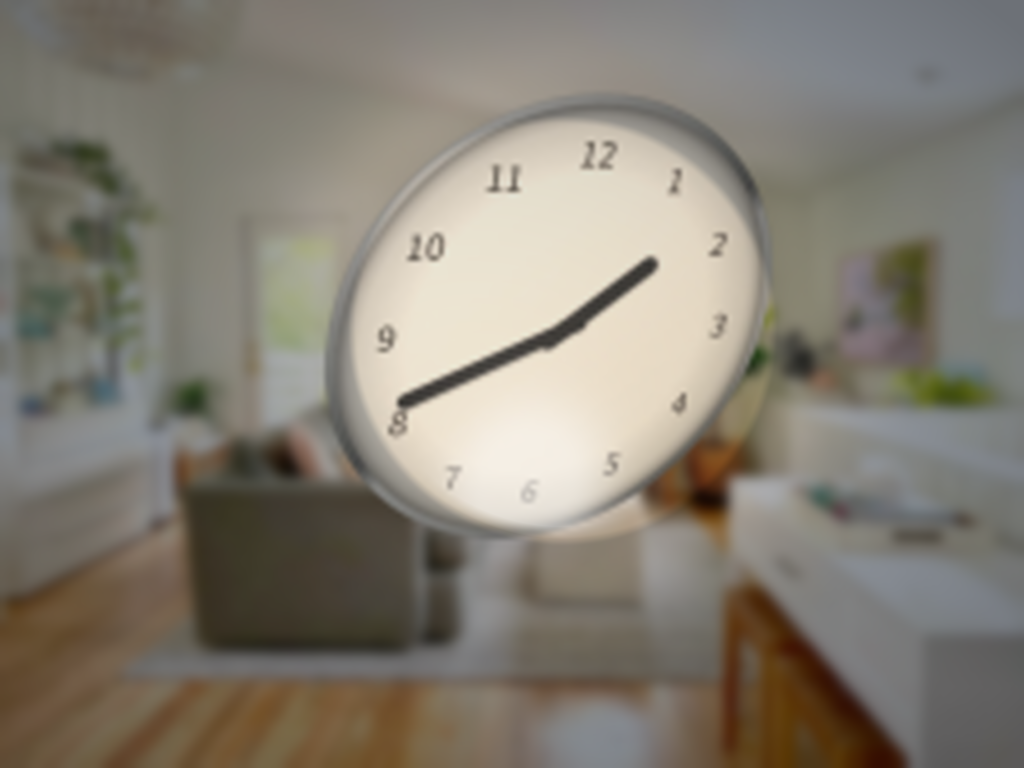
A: 1:41
